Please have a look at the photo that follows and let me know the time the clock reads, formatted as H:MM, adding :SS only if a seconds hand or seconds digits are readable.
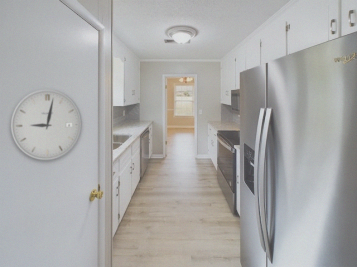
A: 9:02
